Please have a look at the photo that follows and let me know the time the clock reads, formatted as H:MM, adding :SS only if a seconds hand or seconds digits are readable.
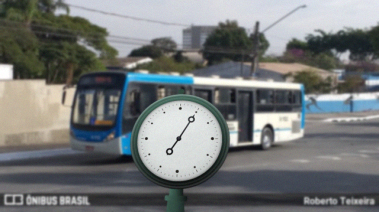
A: 7:05
